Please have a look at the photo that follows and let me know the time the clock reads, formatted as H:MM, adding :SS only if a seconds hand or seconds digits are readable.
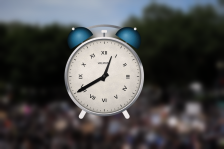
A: 12:40
